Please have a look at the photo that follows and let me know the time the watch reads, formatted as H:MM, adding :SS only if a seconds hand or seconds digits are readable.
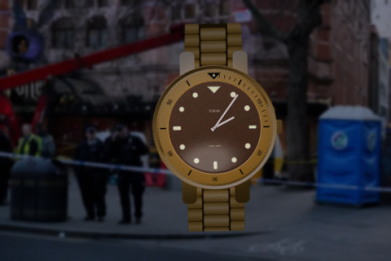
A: 2:06
